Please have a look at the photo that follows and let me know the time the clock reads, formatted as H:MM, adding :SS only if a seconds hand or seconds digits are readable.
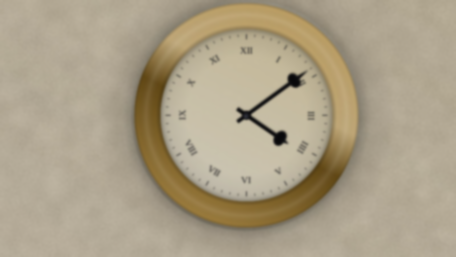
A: 4:09
